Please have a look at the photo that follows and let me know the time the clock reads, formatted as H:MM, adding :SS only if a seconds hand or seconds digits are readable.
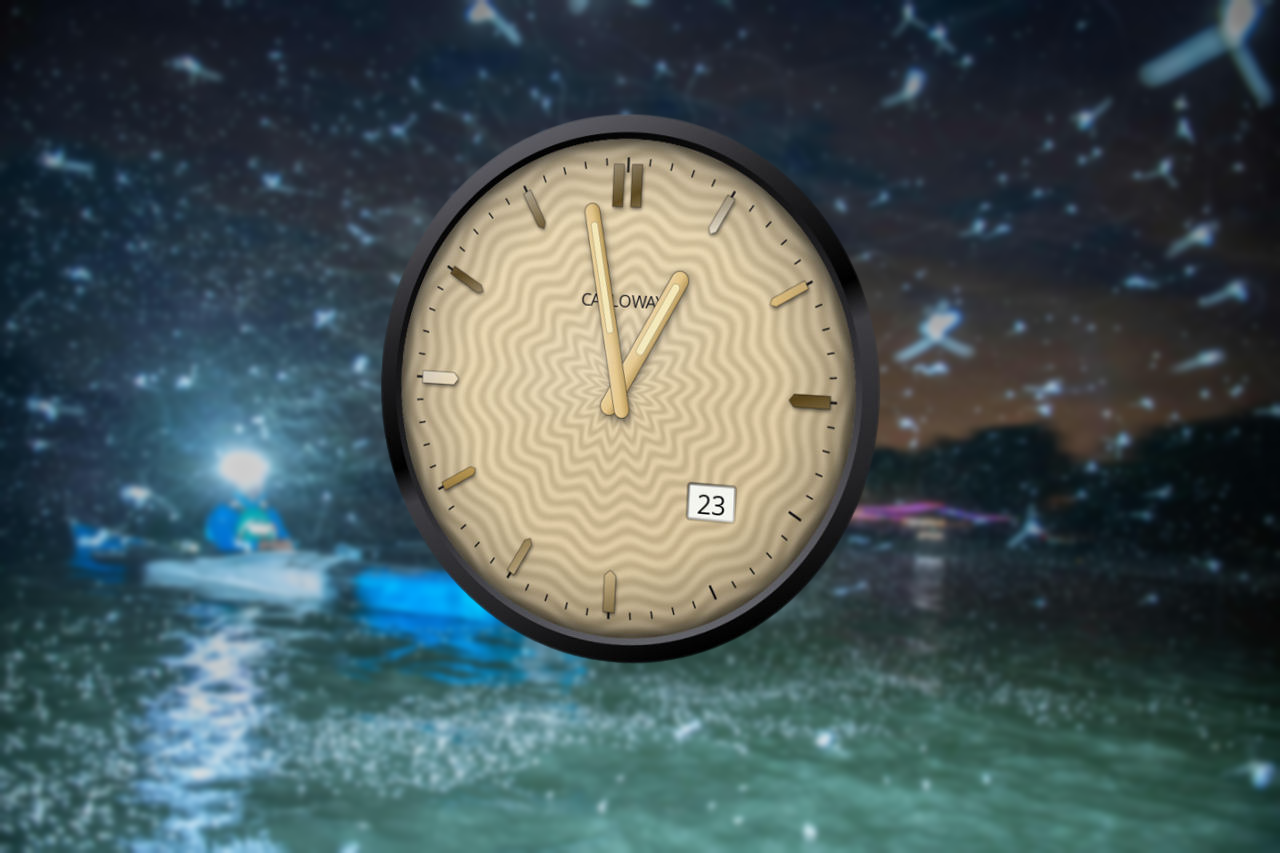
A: 12:58
